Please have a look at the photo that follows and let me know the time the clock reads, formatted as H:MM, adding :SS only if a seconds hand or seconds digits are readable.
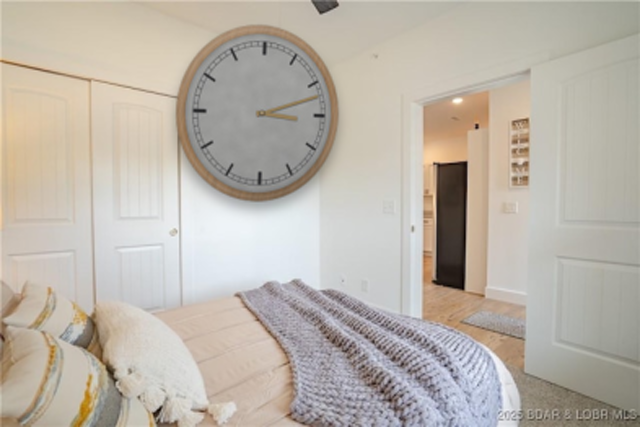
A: 3:12
